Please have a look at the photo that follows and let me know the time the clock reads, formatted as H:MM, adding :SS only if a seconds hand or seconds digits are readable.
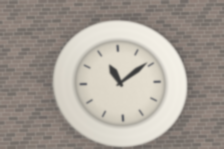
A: 11:09
